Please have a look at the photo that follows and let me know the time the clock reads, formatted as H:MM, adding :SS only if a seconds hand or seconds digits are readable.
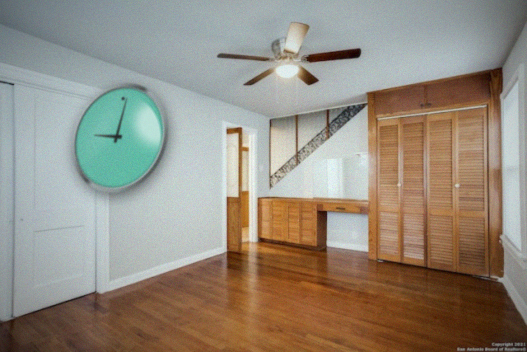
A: 9:01
